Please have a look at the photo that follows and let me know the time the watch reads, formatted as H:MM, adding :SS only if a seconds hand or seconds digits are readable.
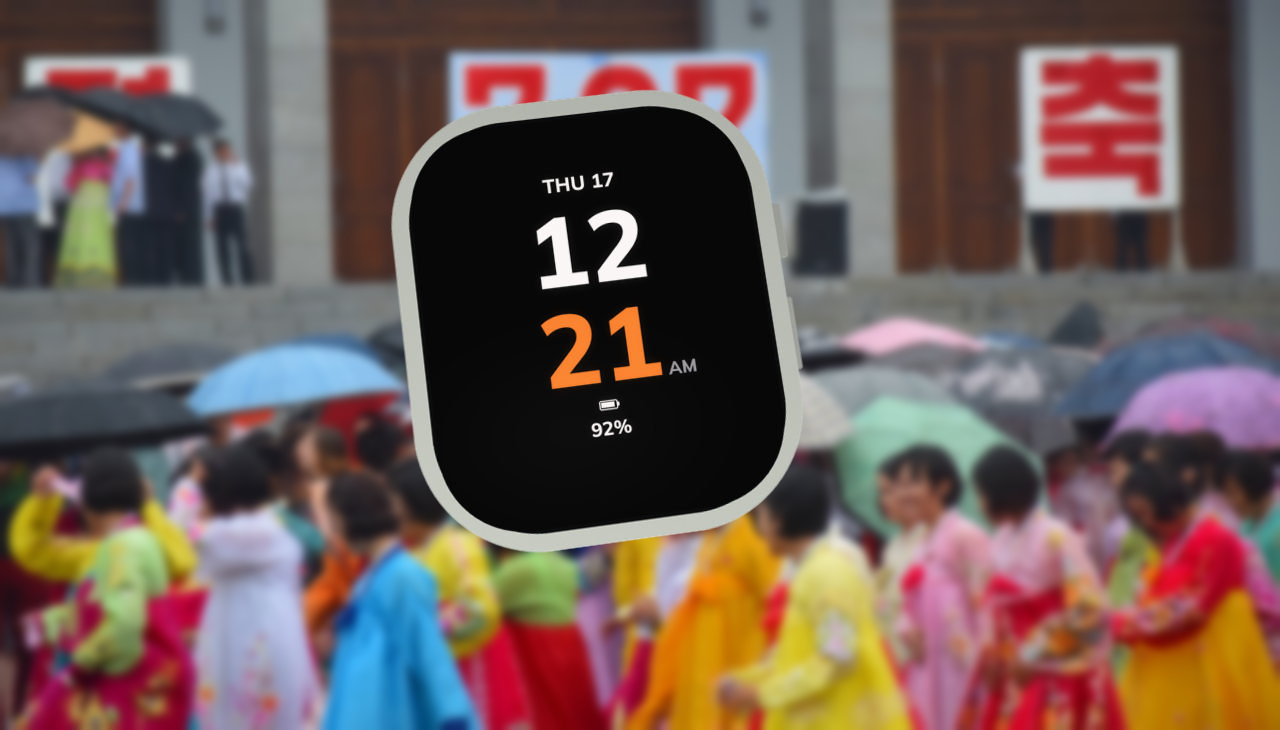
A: 12:21
